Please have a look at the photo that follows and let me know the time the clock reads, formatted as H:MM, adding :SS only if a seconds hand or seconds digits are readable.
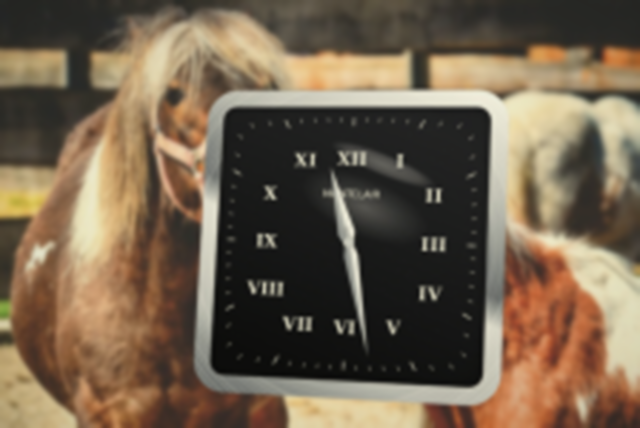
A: 11:28
